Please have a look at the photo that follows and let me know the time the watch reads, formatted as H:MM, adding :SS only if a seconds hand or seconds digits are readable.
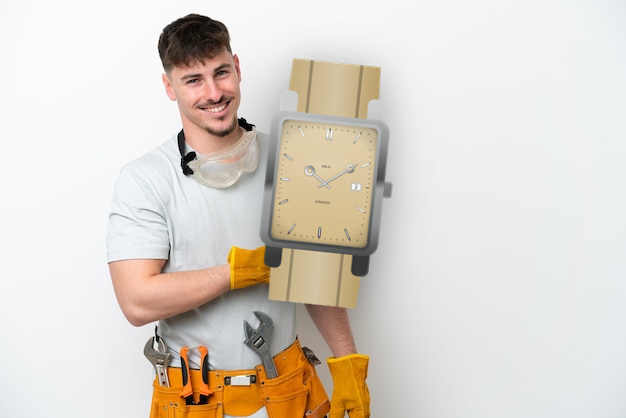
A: 10:09
